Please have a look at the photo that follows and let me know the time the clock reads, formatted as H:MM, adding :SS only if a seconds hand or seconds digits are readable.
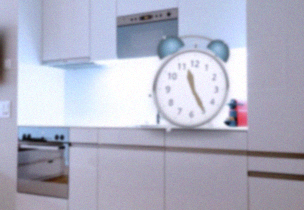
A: 11:25
